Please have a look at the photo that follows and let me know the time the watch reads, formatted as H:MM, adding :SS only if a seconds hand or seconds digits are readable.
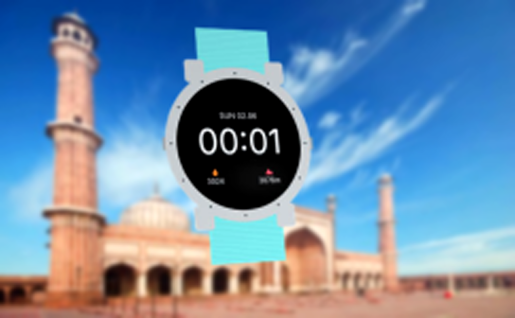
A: 0:01
